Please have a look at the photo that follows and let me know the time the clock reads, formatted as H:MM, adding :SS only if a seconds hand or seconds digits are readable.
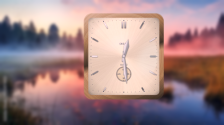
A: 12:29
